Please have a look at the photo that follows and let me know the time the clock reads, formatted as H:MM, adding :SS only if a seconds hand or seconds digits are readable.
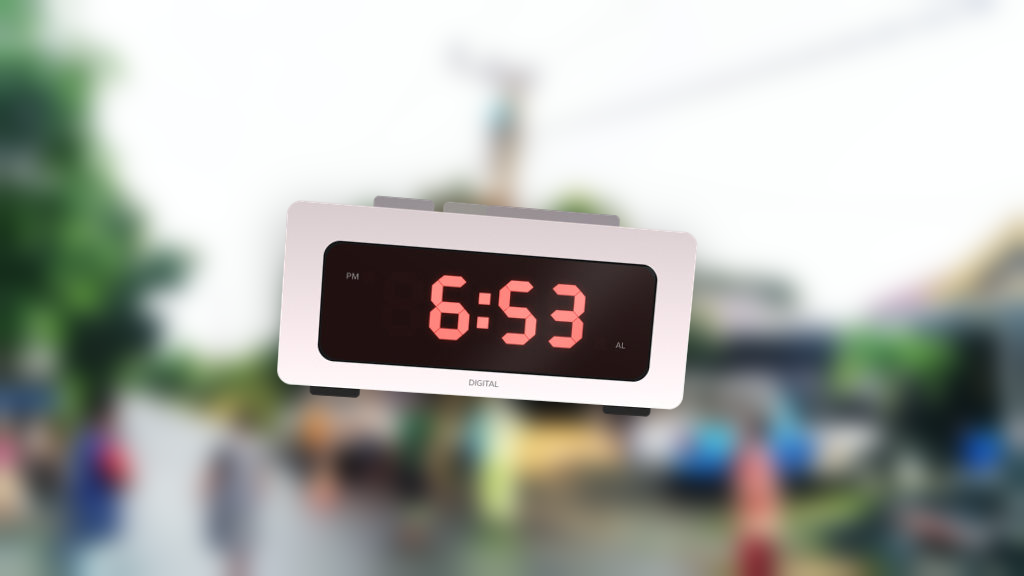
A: 6:53
